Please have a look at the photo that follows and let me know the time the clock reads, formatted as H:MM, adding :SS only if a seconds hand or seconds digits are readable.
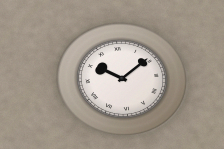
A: 10:09
